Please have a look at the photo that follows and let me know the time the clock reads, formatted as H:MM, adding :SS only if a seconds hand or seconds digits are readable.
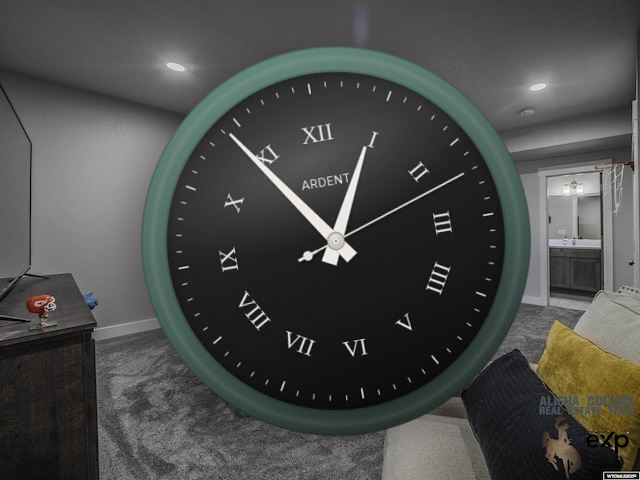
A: 12:54:12
